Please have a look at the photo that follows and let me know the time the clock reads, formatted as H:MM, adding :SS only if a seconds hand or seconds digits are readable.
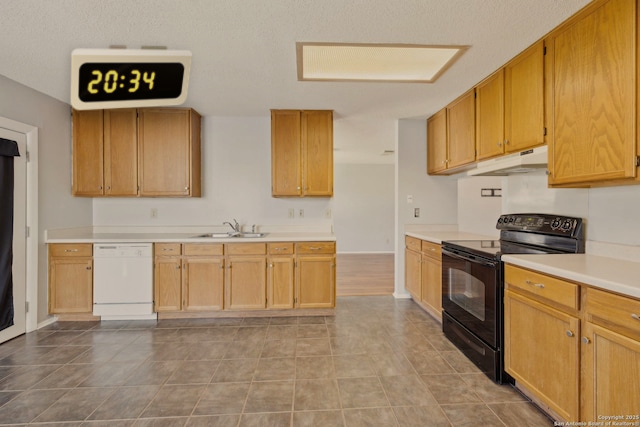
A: 20:34
